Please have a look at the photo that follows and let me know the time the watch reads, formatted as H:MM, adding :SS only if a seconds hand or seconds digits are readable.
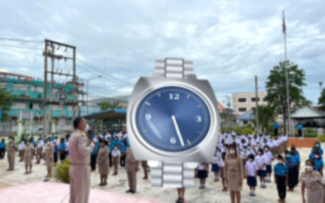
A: 5:27
